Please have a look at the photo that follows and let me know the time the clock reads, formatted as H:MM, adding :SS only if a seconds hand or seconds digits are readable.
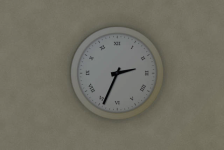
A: 2:34
